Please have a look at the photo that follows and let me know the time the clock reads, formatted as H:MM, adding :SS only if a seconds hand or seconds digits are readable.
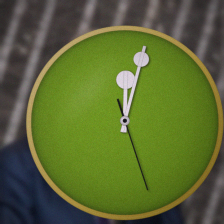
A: 12:02:27
